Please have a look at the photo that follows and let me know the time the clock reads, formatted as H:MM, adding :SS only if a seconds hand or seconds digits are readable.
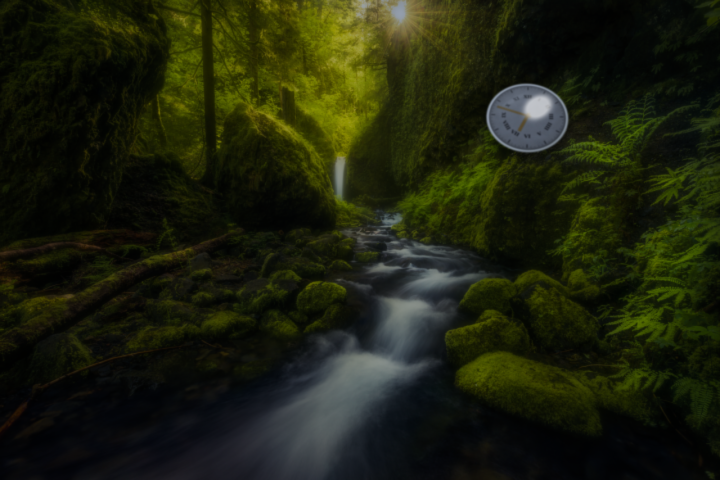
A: 6:48
